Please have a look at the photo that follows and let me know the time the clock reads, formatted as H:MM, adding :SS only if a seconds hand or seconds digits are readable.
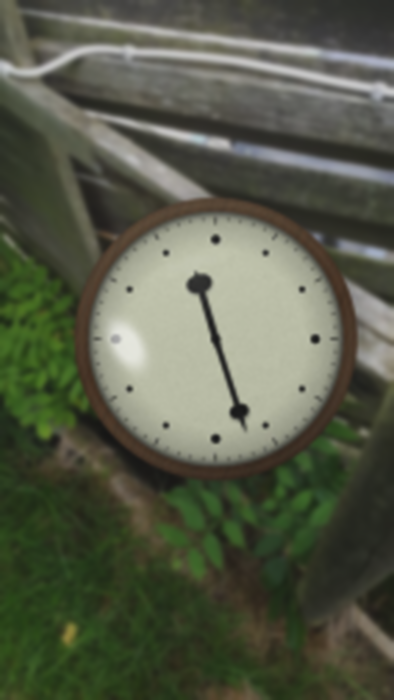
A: 11:27
